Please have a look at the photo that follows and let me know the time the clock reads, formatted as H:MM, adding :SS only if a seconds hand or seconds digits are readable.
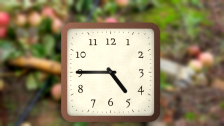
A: 4:45
